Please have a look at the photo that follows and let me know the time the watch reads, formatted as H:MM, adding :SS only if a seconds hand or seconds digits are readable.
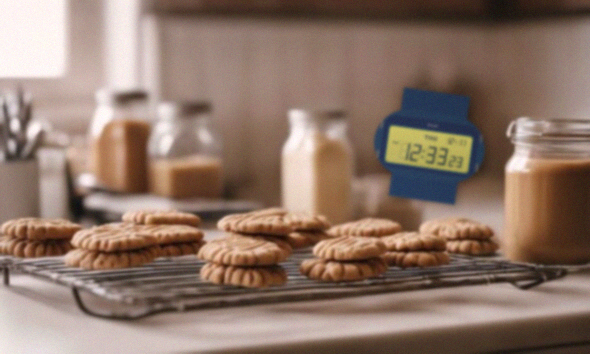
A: 12:33
